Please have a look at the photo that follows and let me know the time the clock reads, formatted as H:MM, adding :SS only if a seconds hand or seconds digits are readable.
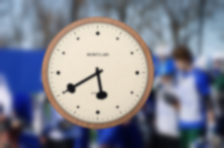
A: 5:40
